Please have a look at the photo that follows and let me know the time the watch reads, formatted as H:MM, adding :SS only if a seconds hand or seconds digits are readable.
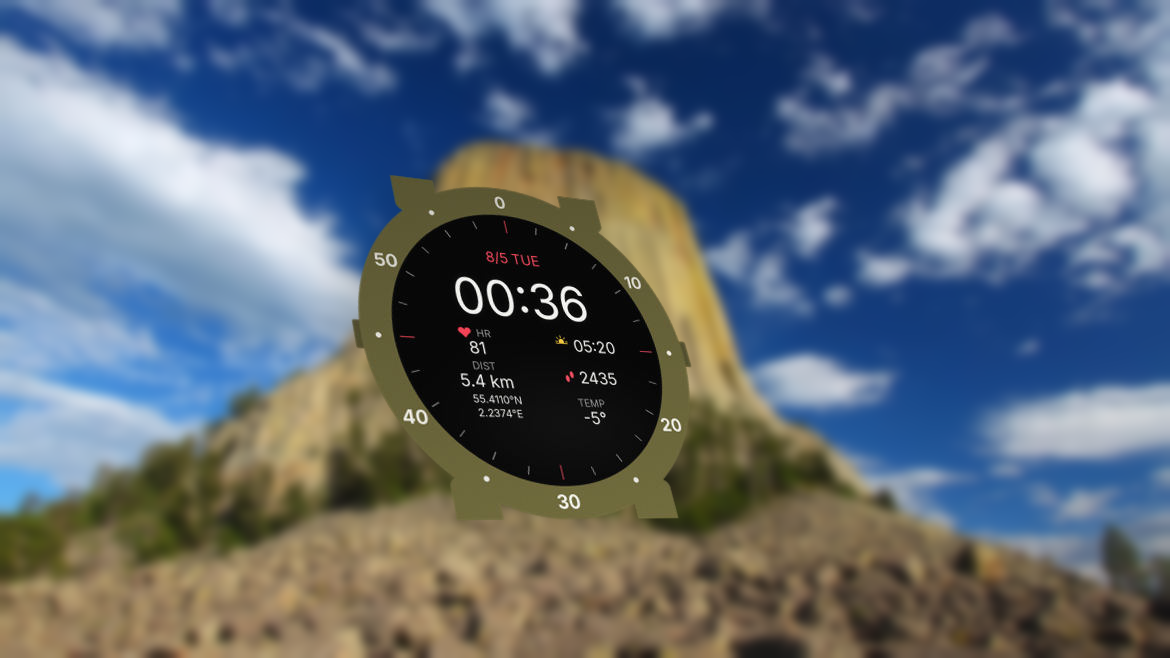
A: 0:36
